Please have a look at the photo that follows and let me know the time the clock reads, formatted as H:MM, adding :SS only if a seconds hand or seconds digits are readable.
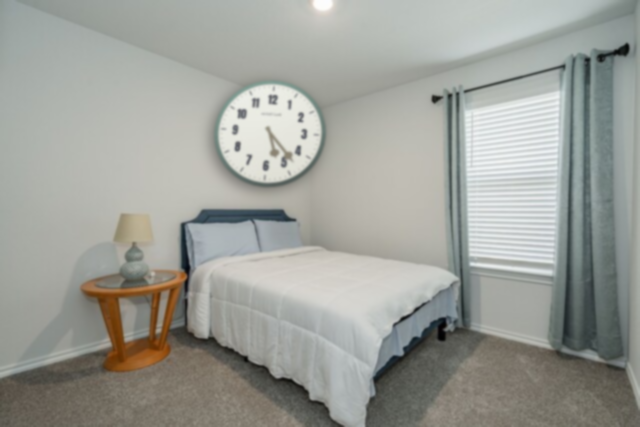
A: 5:23
